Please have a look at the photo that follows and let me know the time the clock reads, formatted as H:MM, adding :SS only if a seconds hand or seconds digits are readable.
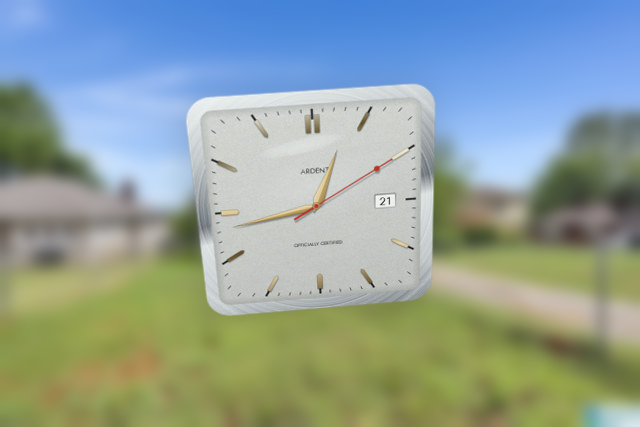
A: 12:43:10
